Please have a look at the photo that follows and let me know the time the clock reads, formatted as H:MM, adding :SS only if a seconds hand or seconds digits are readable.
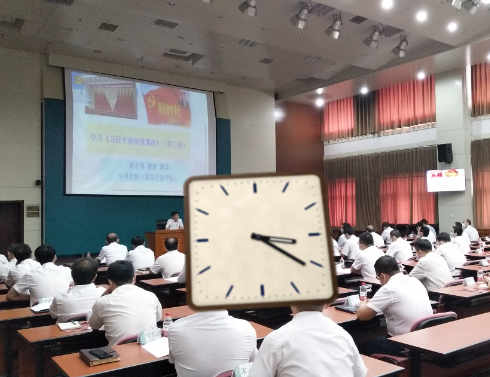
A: 3:21
